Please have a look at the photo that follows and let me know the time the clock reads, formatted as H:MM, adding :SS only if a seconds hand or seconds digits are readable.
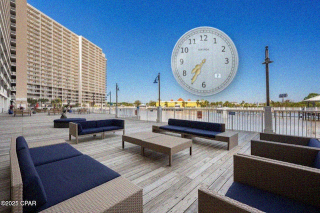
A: 7:35
